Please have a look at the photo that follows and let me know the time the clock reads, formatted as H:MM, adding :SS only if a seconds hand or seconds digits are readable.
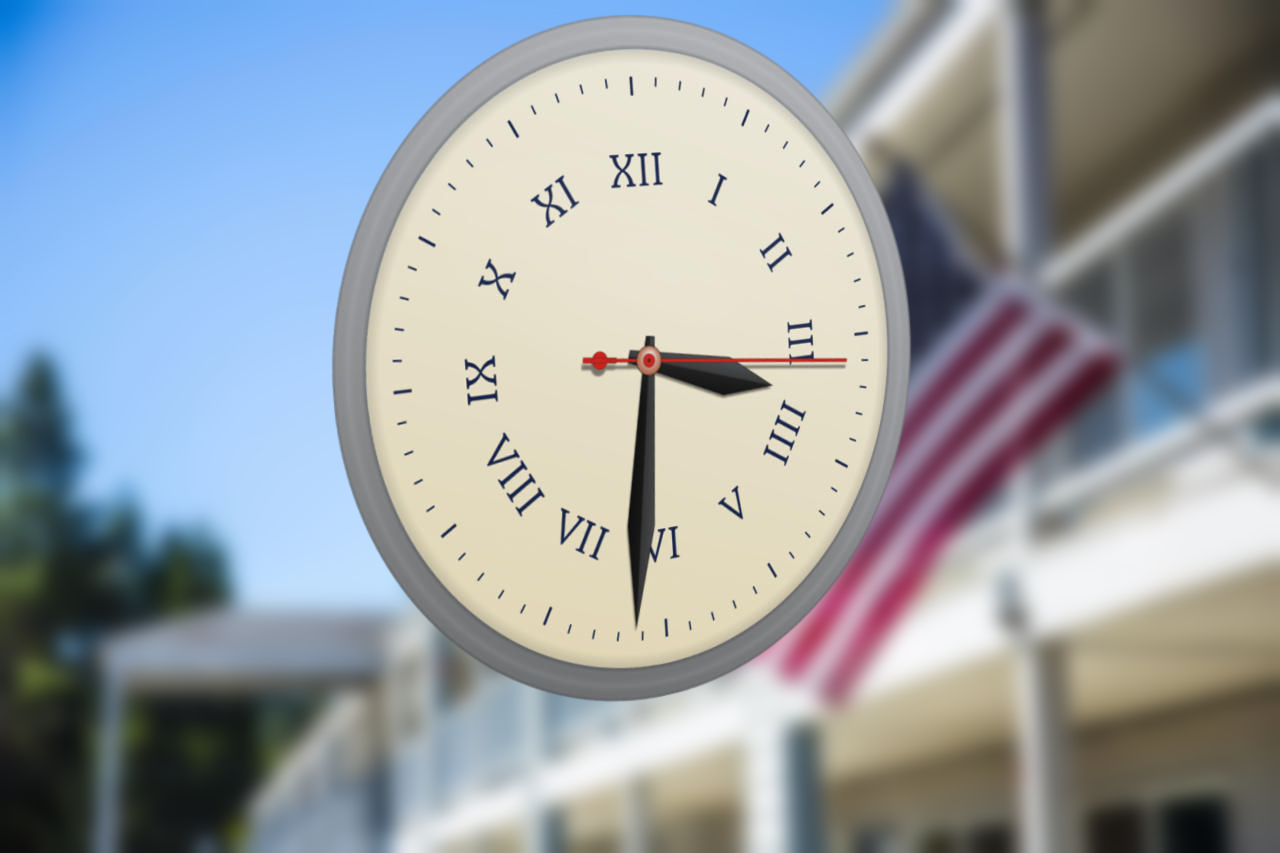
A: 3:31:16
